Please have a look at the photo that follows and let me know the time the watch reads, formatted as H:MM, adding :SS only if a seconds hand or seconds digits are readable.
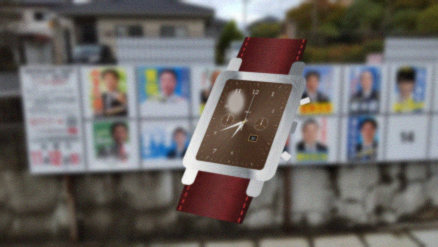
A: 6:40
